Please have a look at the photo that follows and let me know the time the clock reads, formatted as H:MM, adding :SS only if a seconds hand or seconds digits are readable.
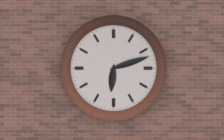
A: 6:12
